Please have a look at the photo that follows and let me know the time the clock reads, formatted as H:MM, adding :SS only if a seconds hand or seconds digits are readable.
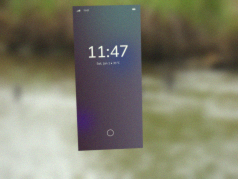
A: 11:47
